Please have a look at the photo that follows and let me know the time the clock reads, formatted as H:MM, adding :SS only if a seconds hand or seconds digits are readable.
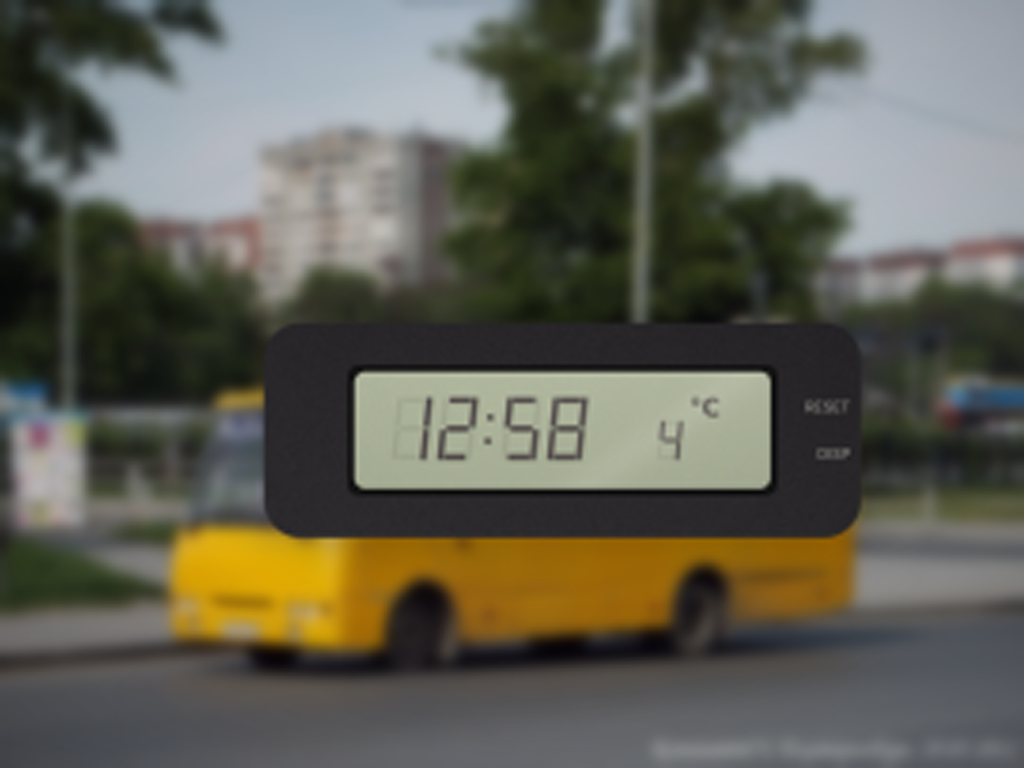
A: 12:58
